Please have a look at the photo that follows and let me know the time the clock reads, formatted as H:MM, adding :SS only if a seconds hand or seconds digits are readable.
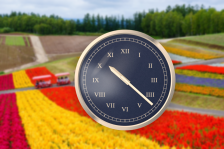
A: 10:22
